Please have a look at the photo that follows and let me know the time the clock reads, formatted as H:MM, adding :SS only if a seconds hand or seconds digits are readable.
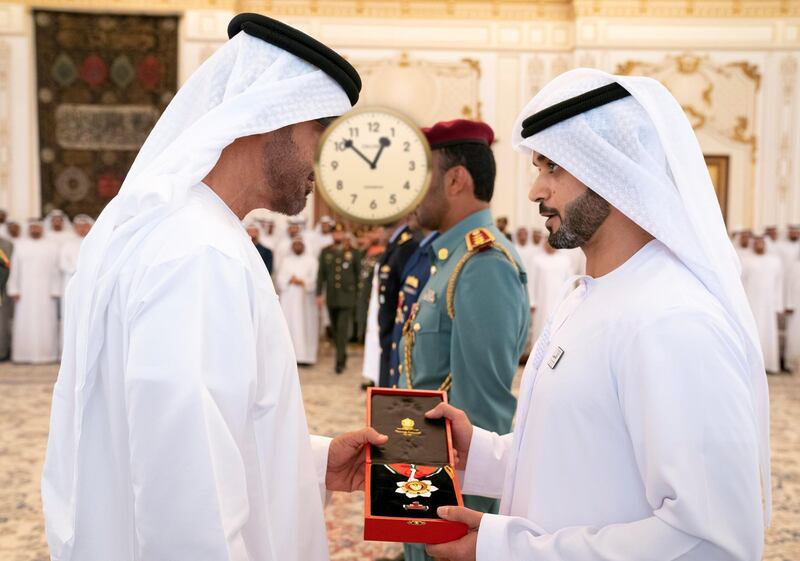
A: 12:52
